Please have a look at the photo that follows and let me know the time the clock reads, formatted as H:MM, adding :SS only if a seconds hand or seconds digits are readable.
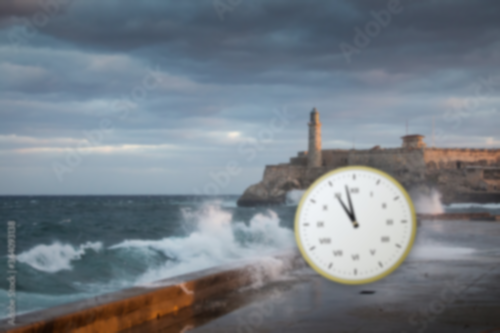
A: 10:58
